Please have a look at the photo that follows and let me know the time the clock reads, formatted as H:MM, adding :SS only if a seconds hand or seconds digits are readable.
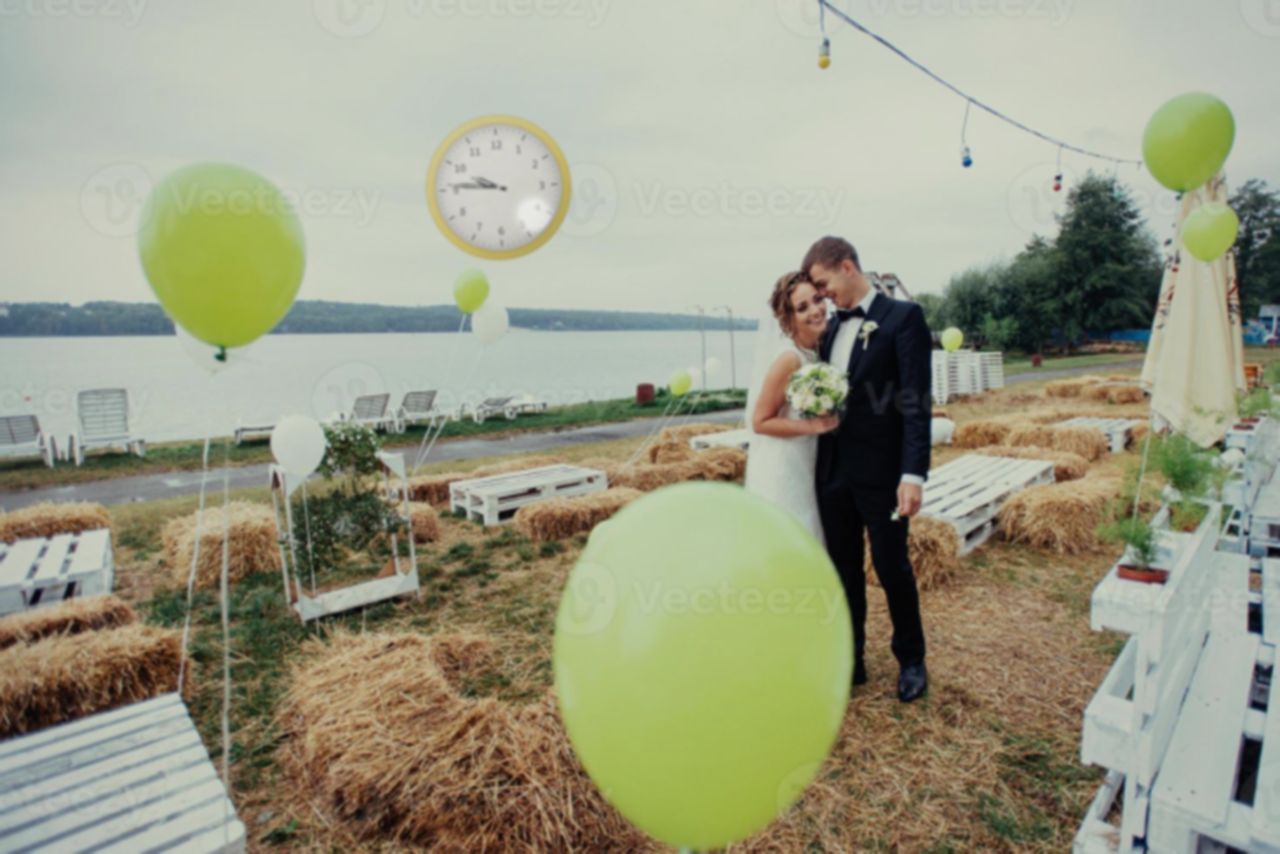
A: 9:46
